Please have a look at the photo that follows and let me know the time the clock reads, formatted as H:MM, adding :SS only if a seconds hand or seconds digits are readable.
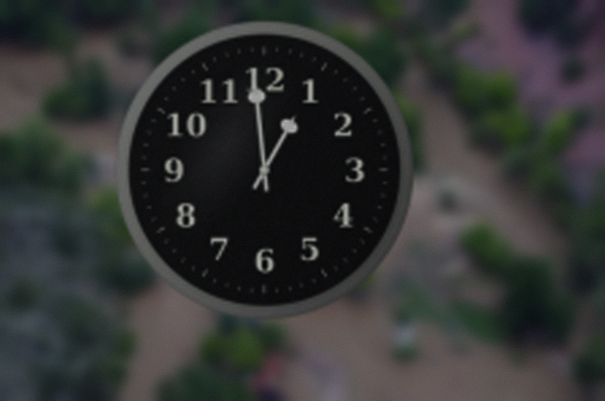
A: 12:59
